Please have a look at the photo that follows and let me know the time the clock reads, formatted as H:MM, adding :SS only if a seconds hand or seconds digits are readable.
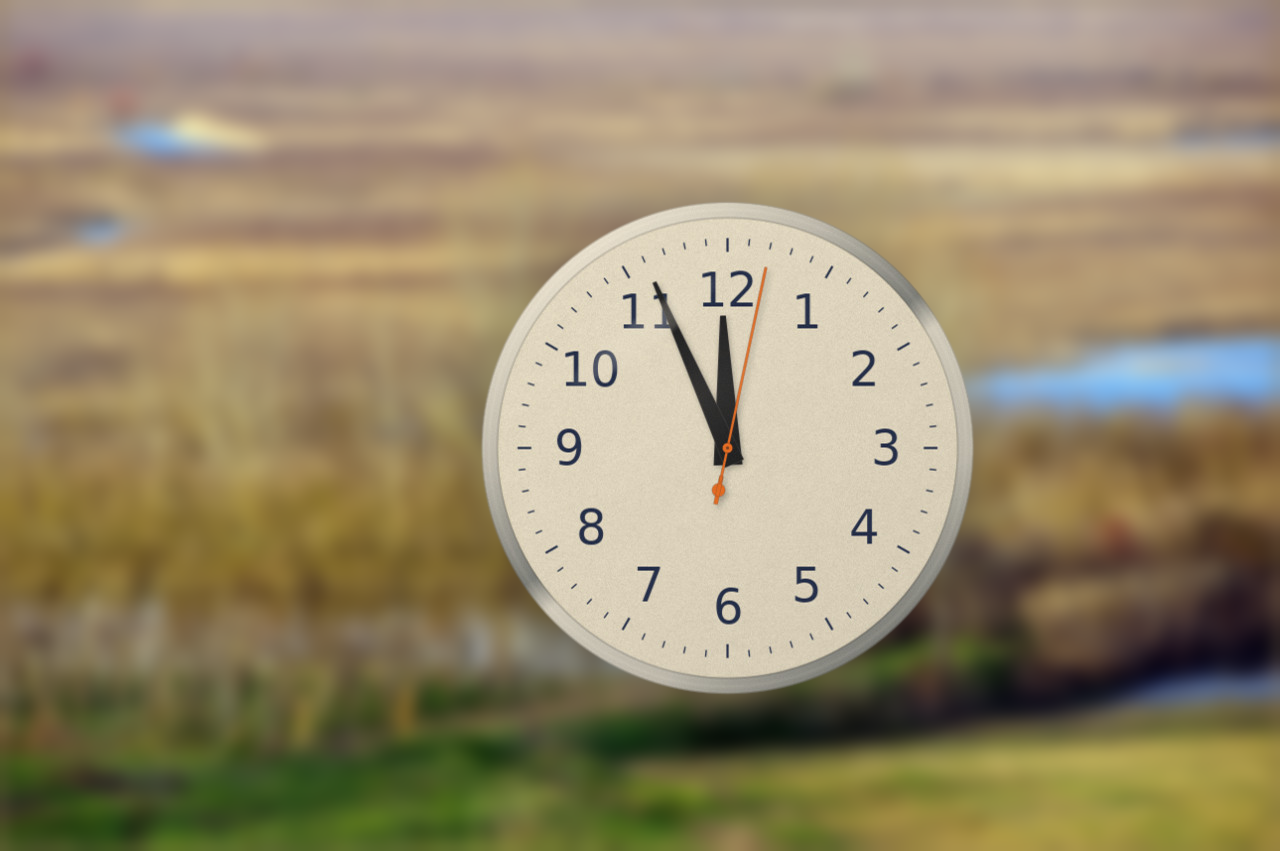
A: 11:56:02
